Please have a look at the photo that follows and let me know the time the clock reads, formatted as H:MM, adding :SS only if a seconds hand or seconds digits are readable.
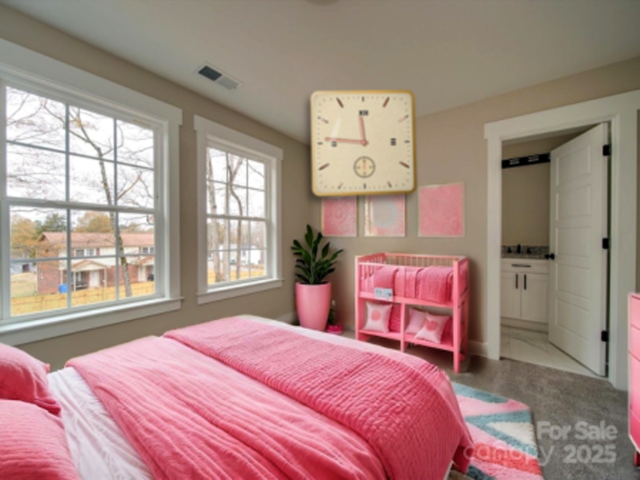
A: 11:46
